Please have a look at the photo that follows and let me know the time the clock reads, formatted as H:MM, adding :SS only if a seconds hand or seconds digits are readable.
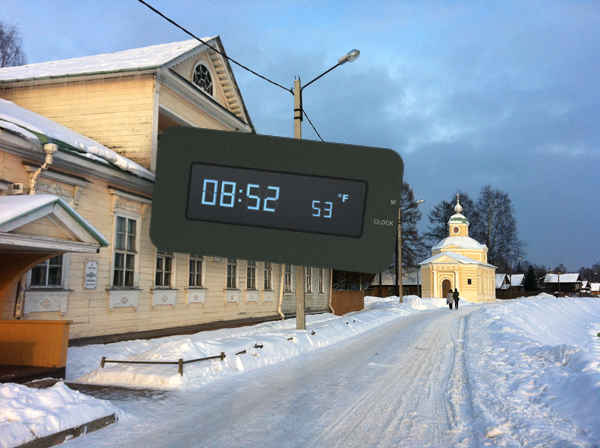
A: 8:52
